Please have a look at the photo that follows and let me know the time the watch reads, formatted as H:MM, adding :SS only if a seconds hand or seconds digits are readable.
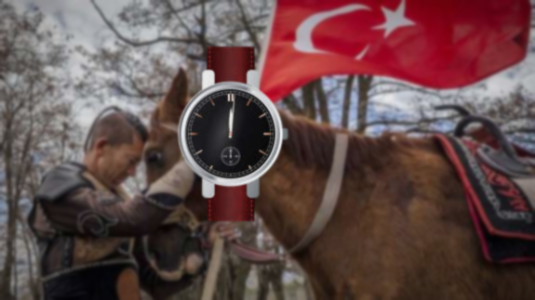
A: 12:01
